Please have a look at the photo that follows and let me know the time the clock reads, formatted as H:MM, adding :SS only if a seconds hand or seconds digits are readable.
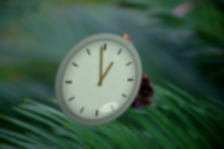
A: 12:59
